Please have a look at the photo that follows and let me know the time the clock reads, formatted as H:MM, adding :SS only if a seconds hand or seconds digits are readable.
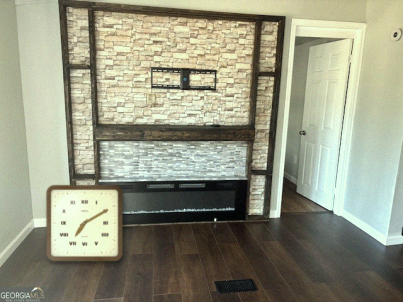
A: 7:10
